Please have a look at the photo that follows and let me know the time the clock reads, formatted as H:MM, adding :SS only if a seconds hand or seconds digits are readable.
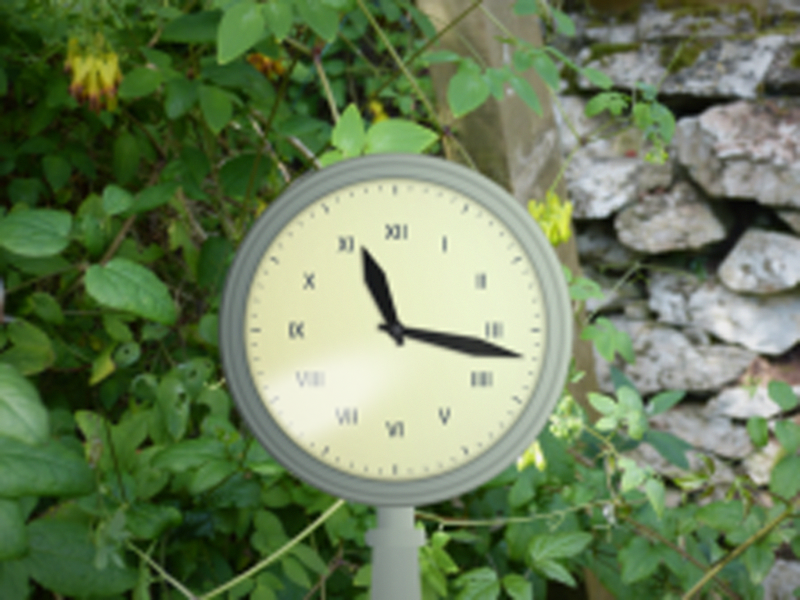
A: 11:17
